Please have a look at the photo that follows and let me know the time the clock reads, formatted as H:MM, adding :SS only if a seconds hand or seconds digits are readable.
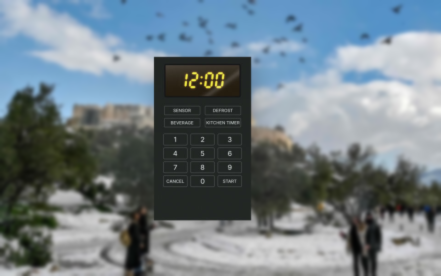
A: 12:00
